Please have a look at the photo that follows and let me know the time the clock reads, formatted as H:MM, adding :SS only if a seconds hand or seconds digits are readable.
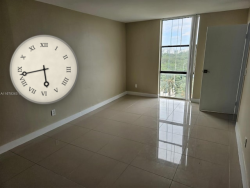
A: 5:43
